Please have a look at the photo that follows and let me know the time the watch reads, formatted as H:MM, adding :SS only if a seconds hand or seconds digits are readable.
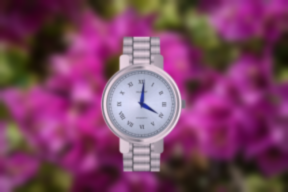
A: 4:01
